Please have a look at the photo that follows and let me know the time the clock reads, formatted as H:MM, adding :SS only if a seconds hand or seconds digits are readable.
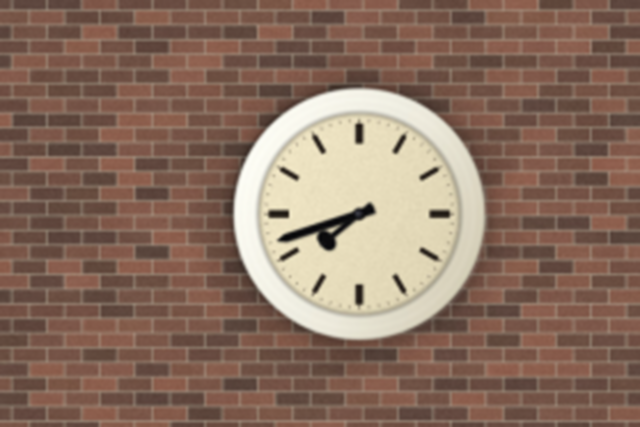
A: 7:42
